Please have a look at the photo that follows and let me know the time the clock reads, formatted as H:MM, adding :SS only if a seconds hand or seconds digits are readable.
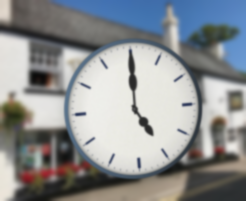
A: 5:00
